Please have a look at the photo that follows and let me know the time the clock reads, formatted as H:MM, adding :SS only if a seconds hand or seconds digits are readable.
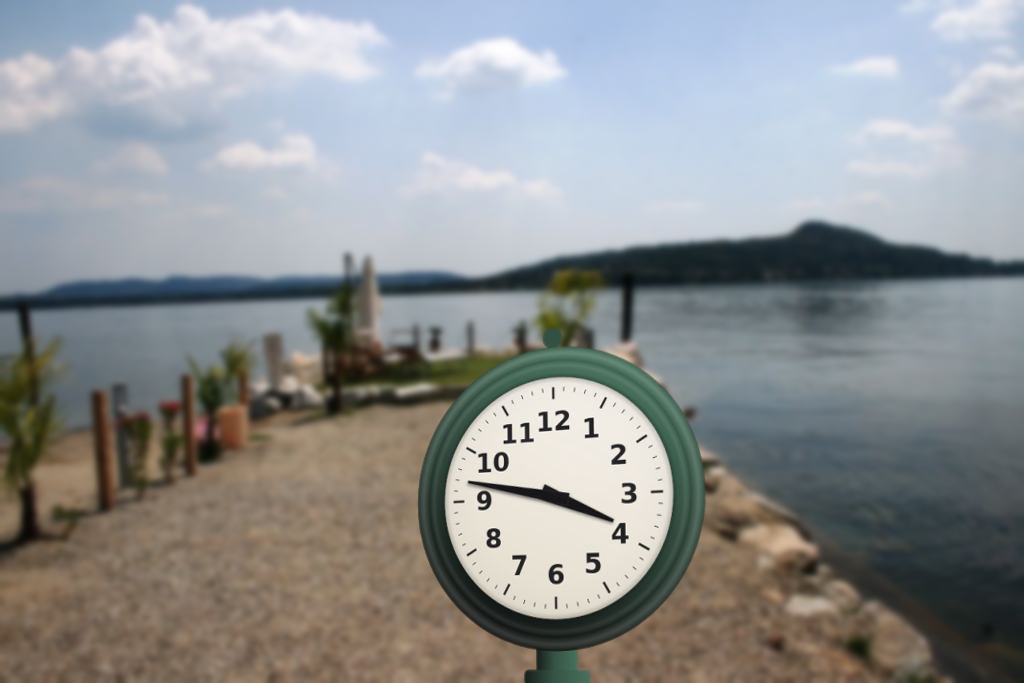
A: 3:47
